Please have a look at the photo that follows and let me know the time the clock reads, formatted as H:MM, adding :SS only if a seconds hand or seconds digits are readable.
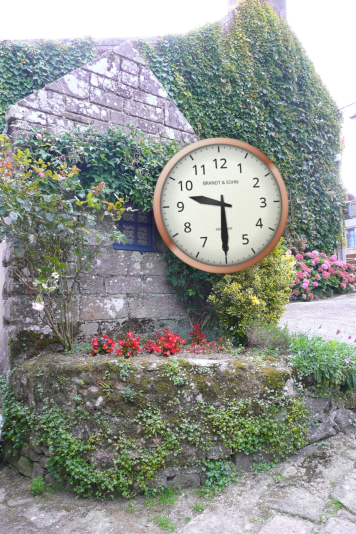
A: 9:30
